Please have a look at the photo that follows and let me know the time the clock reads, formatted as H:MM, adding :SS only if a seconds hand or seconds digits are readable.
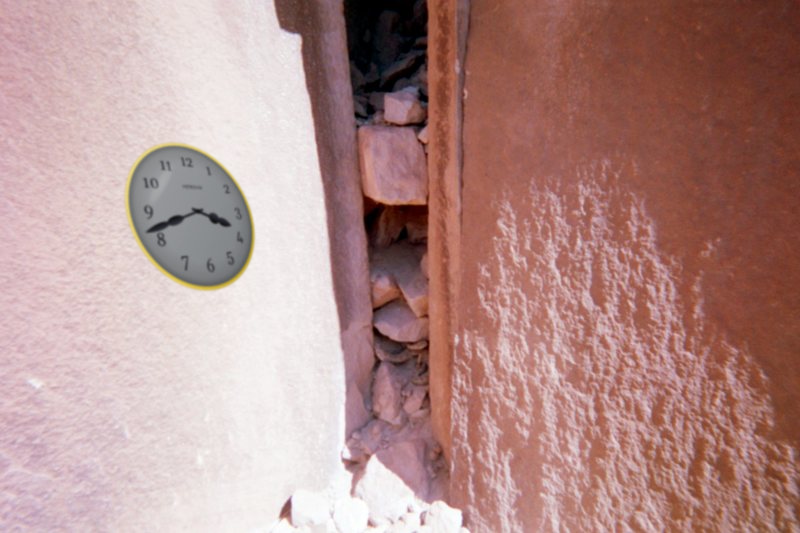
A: 3:42
